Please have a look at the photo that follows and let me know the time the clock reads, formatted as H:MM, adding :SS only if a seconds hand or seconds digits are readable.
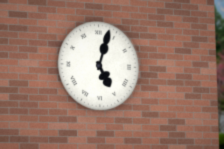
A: 5:03
